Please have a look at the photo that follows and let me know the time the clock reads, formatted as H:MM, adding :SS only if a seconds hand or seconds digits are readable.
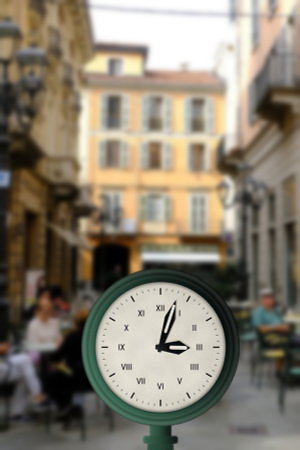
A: 3:03
